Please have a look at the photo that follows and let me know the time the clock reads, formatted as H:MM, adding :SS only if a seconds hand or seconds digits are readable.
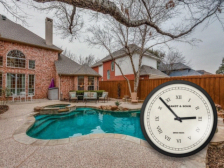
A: 2:53
